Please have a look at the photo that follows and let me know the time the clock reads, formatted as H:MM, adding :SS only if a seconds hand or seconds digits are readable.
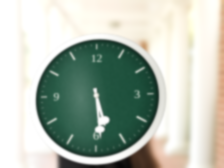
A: 5:29
